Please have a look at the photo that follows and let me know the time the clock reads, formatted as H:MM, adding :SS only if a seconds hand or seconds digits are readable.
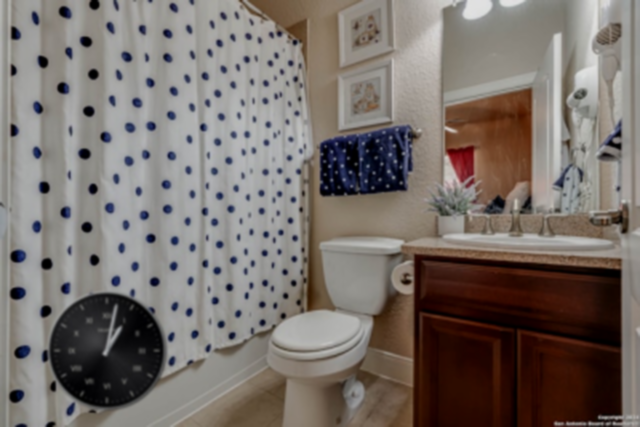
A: 1:02
